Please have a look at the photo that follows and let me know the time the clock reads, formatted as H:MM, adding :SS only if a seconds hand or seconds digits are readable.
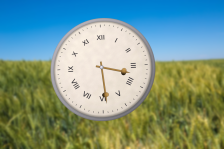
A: 3:29
